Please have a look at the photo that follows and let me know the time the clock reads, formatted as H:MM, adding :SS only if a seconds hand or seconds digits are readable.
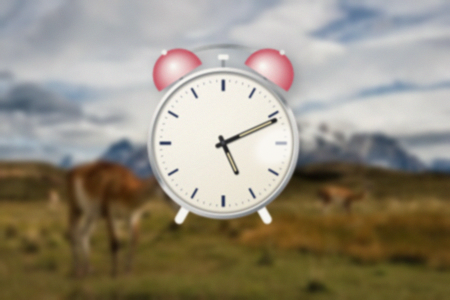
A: 5:11
